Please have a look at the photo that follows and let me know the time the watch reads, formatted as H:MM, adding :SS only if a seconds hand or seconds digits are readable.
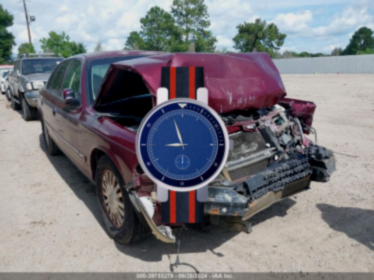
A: 8:57
